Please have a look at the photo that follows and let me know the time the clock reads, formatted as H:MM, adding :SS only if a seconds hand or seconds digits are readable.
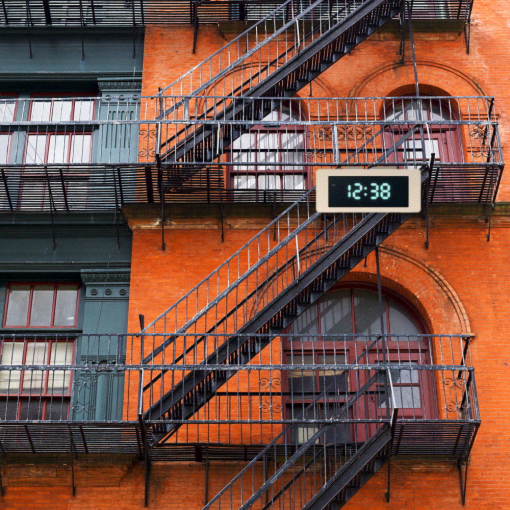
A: 12:38
